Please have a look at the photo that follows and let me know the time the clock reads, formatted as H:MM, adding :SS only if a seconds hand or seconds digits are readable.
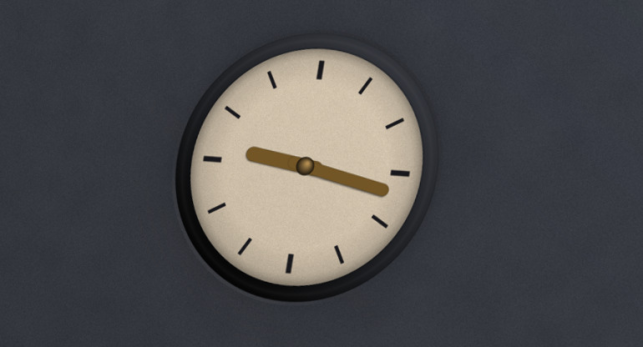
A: 9:17
